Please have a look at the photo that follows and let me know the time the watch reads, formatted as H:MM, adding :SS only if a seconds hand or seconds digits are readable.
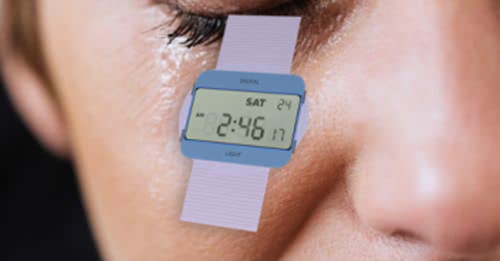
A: 2:46:17
